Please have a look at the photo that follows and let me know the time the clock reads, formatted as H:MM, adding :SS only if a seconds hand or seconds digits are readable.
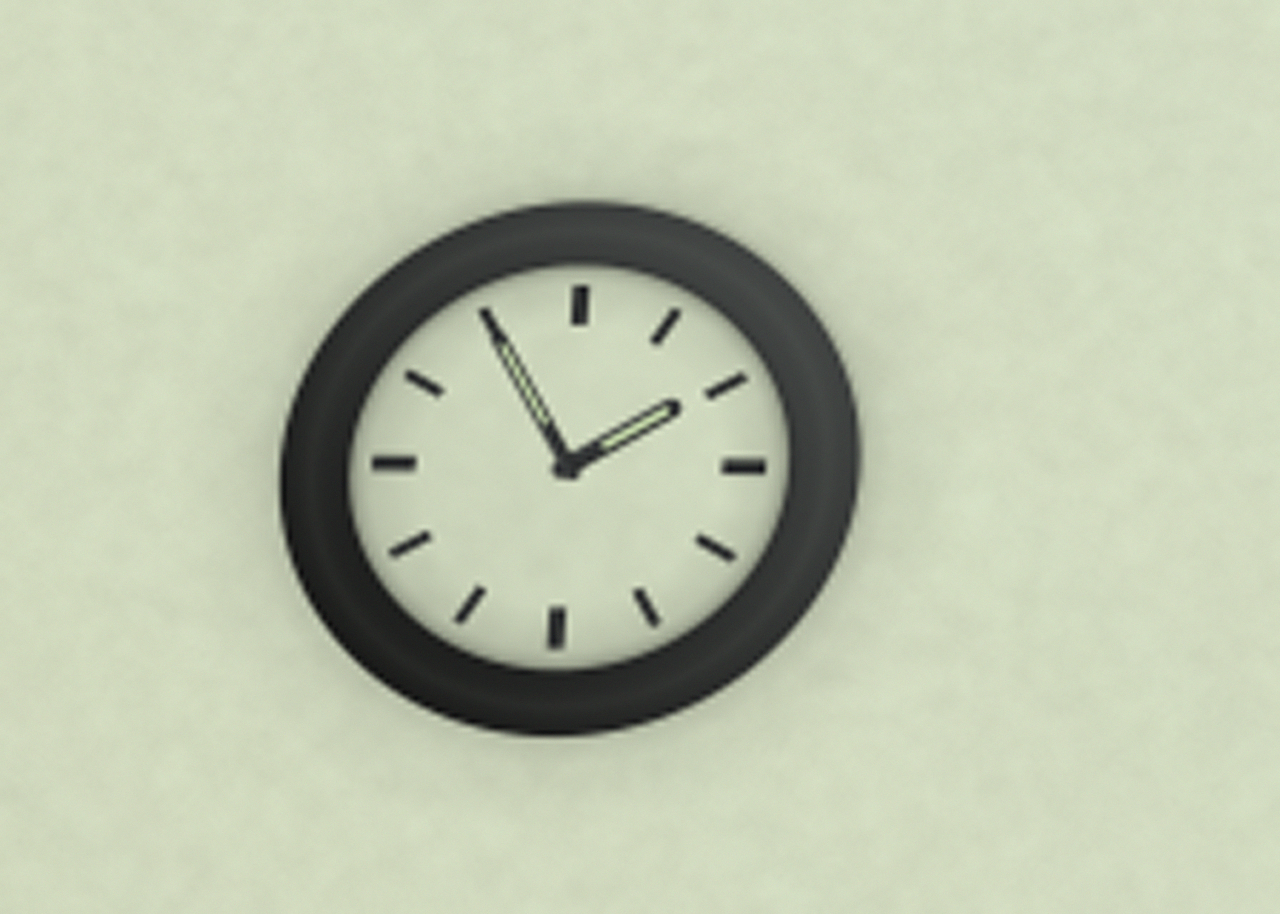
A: 1:55
